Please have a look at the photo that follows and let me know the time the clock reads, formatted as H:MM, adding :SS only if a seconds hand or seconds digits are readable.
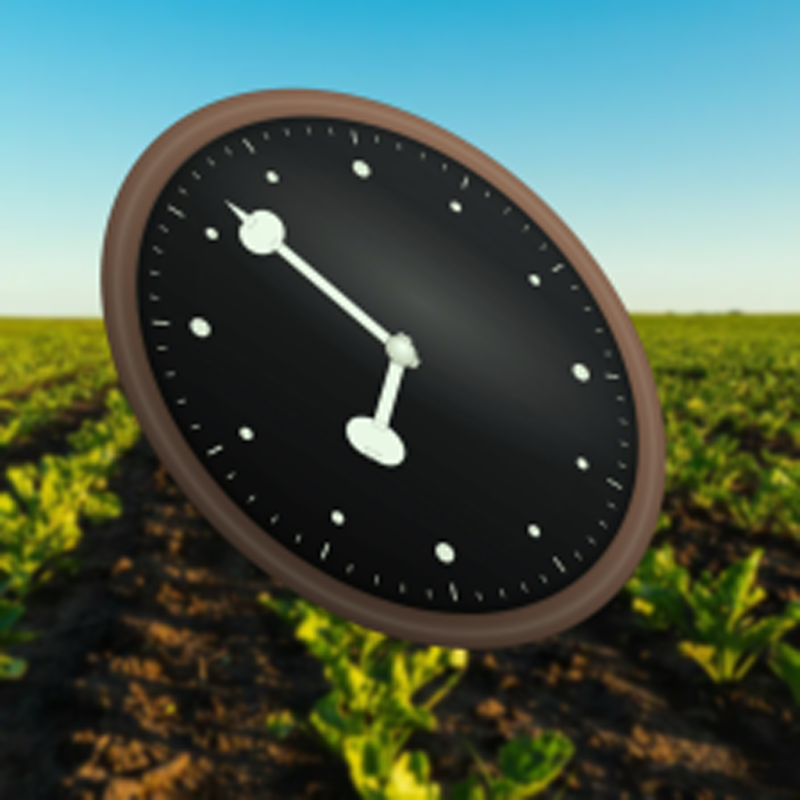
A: 6:52
